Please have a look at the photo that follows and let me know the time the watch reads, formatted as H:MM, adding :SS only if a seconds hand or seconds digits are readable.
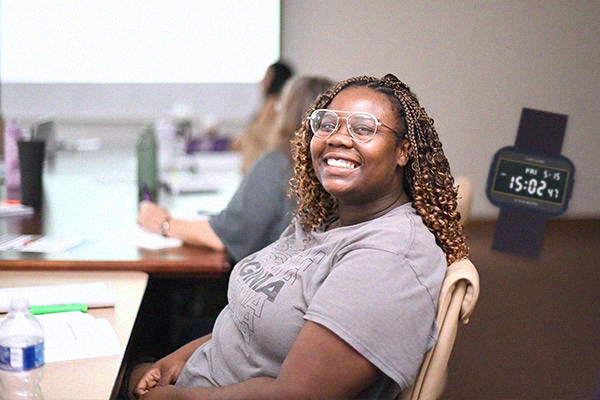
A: 15:02
